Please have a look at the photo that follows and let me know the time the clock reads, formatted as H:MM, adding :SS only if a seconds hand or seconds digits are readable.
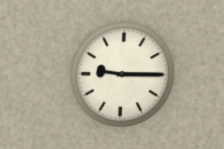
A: 9:15
